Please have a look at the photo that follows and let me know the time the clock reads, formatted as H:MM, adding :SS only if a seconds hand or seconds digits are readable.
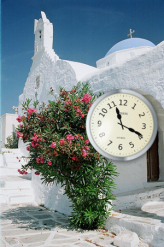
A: 11:19
